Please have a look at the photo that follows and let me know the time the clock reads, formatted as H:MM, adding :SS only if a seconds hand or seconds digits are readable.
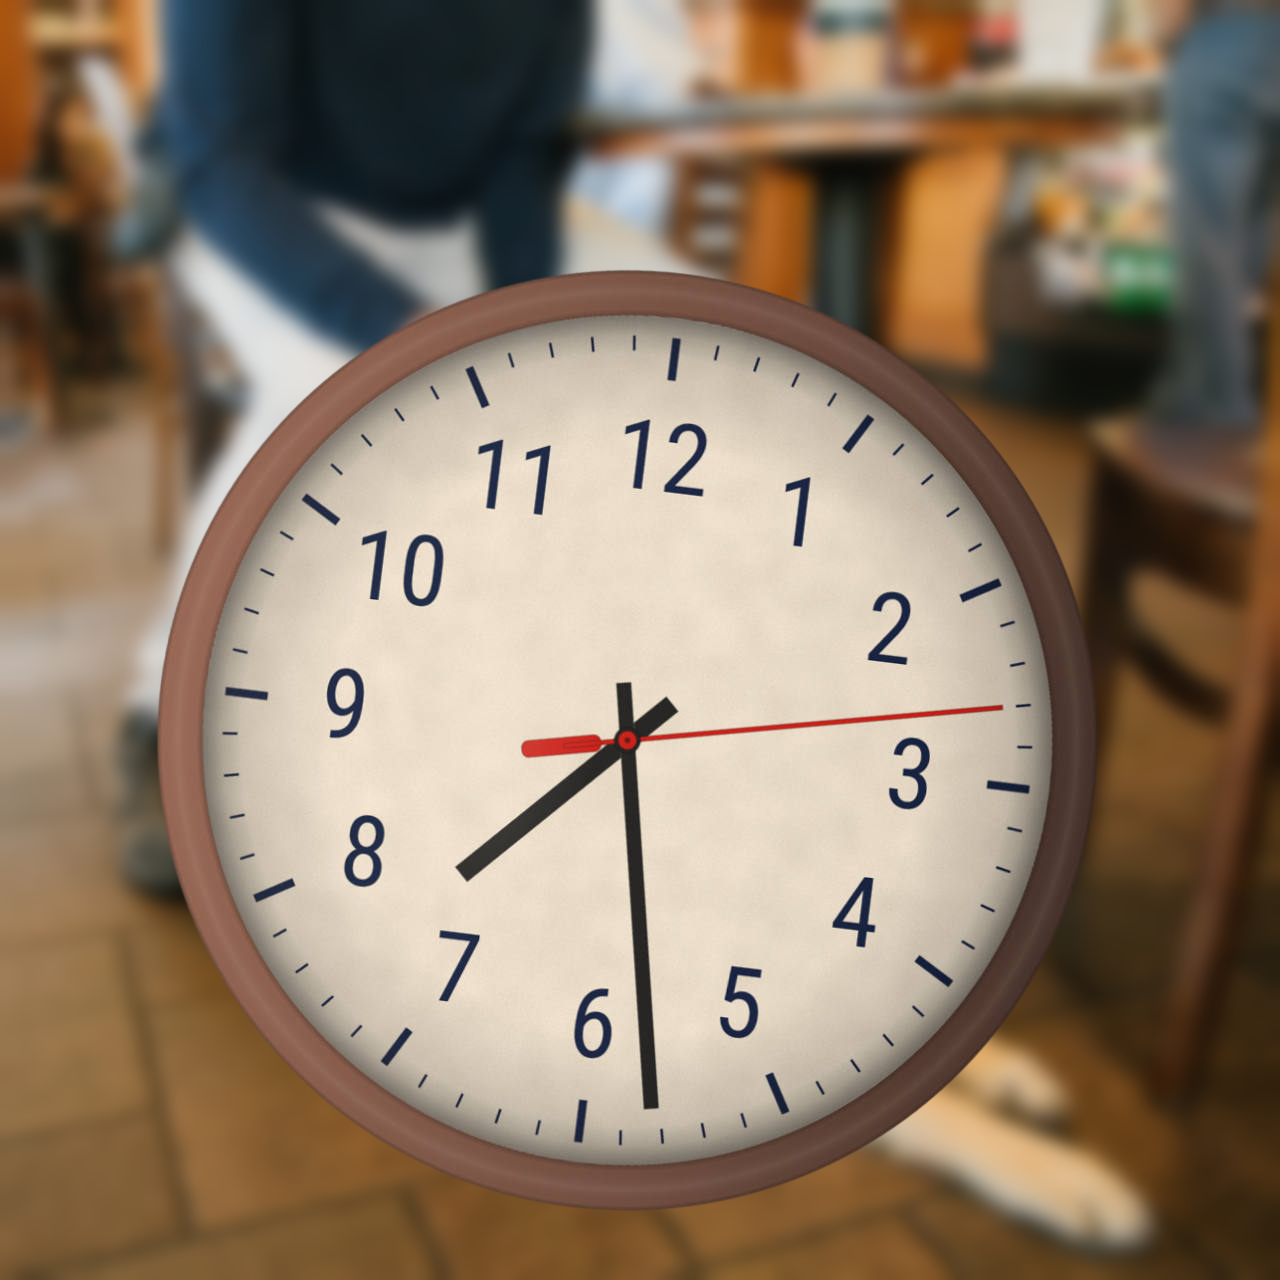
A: 7:28:13
